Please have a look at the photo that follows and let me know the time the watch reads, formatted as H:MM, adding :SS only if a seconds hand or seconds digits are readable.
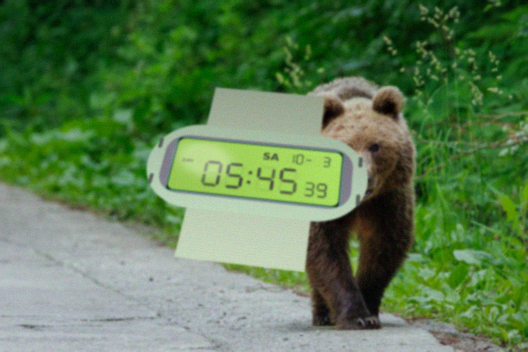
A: 5:45:39
